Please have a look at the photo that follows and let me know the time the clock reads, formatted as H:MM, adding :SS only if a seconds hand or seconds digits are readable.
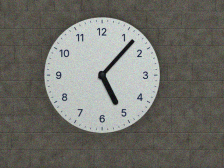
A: 5:07
